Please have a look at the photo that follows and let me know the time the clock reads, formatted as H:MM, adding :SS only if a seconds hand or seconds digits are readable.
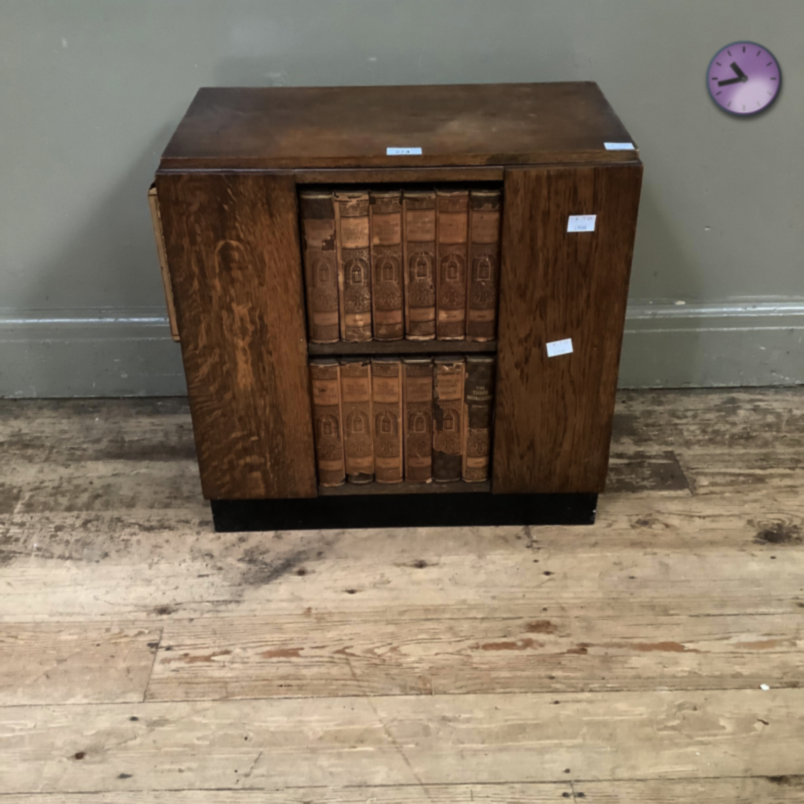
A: 10:43
